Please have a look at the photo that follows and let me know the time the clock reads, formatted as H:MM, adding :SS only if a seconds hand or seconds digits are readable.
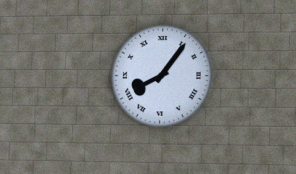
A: 8:06
